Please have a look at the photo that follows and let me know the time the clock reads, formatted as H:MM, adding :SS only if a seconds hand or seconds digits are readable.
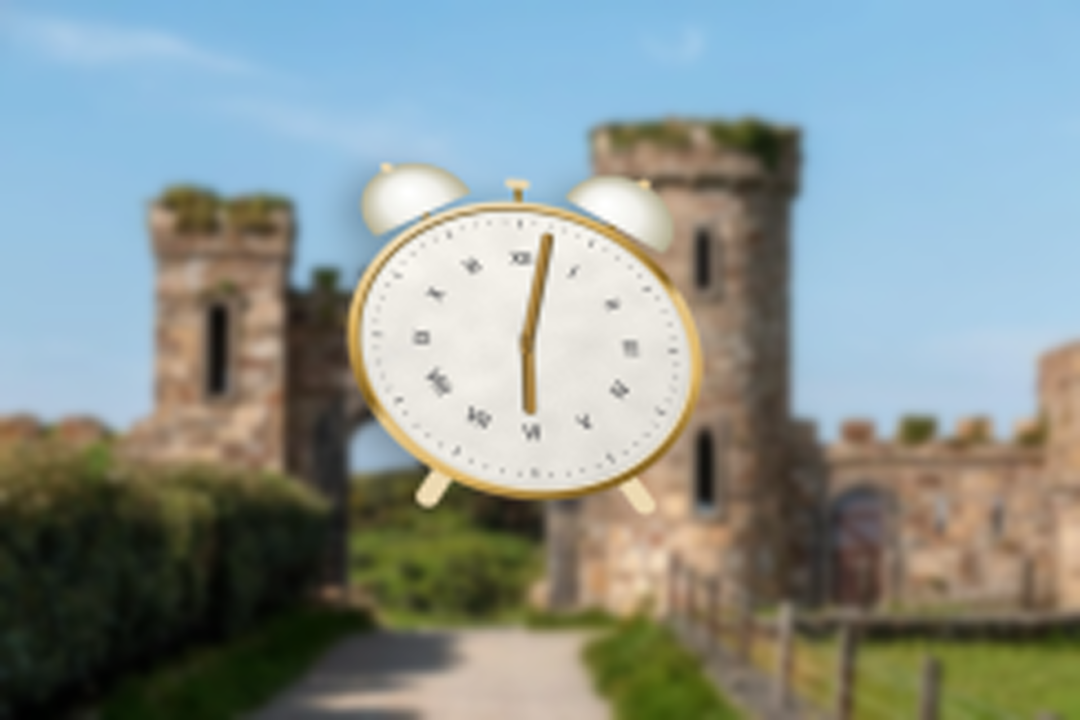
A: 6:02
